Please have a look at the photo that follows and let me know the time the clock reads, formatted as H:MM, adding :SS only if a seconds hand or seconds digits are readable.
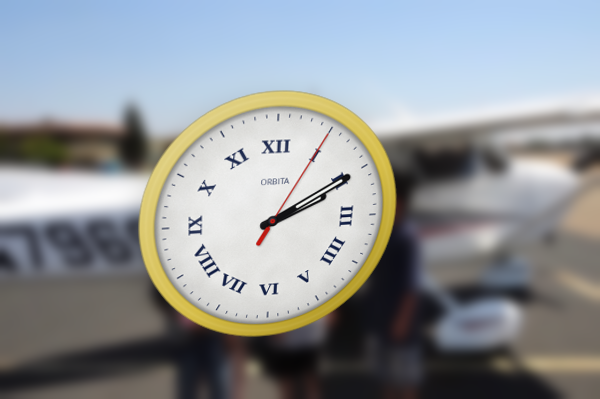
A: 2:10:05
